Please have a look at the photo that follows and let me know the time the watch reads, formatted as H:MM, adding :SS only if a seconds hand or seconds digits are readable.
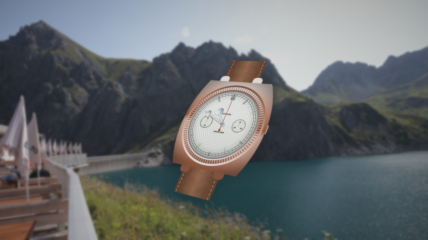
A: 10:49
